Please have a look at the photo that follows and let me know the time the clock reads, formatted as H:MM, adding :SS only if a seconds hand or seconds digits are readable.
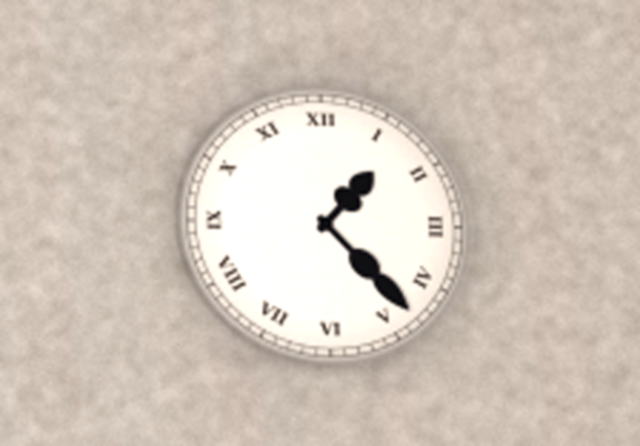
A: 1:23
